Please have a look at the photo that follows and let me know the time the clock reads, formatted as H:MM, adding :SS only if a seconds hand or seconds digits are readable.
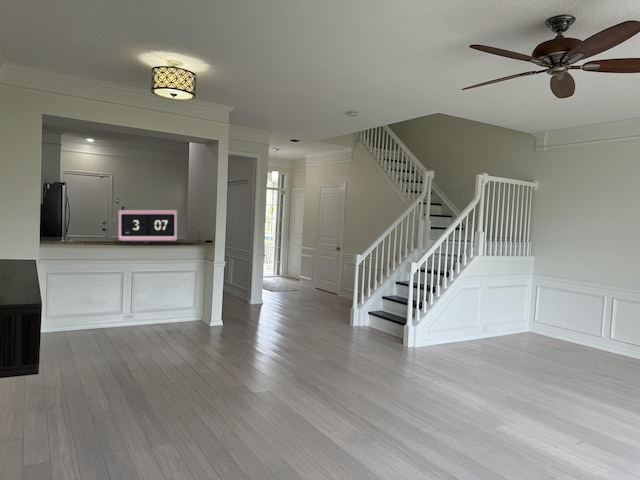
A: 3:07
